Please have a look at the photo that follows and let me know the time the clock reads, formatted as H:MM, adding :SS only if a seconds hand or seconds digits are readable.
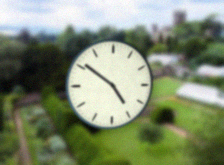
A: 4:51
